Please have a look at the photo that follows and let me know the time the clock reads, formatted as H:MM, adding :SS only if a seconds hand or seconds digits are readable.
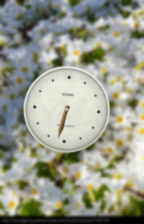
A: 6:32
